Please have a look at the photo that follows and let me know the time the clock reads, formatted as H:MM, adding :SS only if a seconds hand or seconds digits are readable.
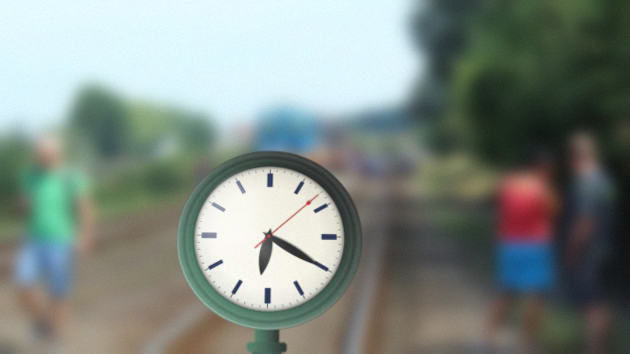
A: 6:20:08
